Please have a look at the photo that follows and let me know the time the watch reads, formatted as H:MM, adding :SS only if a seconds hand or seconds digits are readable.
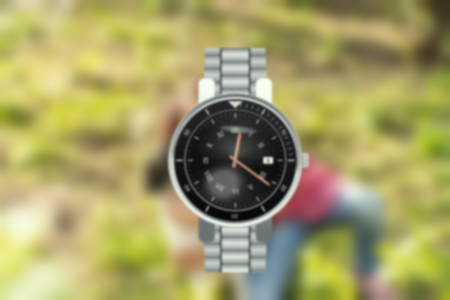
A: 12:21
